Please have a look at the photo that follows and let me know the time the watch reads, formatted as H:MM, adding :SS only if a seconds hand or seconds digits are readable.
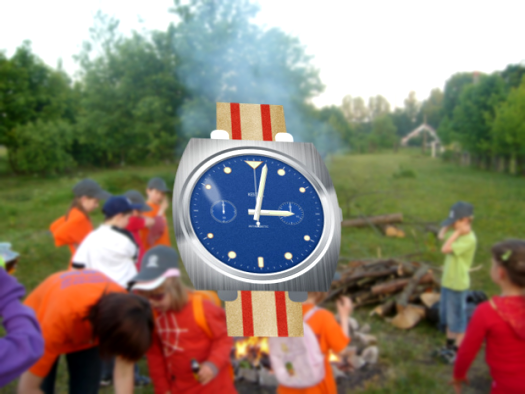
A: 3:02
